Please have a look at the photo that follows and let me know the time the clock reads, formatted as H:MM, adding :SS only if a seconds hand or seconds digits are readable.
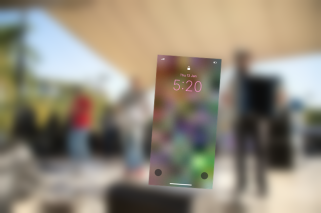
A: 5:20
